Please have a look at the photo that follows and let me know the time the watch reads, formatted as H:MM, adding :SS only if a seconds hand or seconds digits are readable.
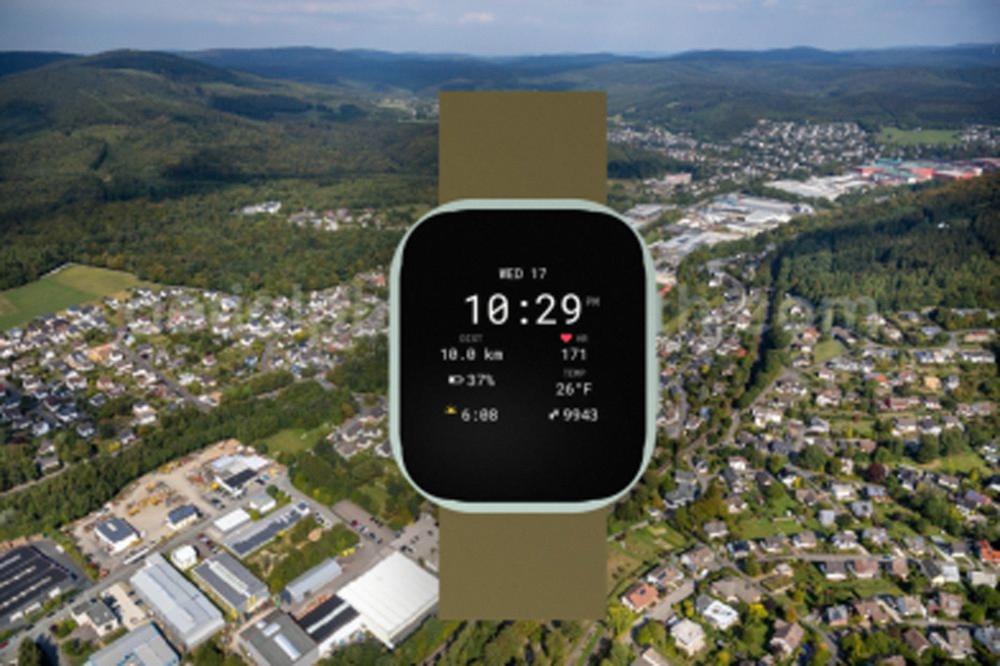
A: 10:29
